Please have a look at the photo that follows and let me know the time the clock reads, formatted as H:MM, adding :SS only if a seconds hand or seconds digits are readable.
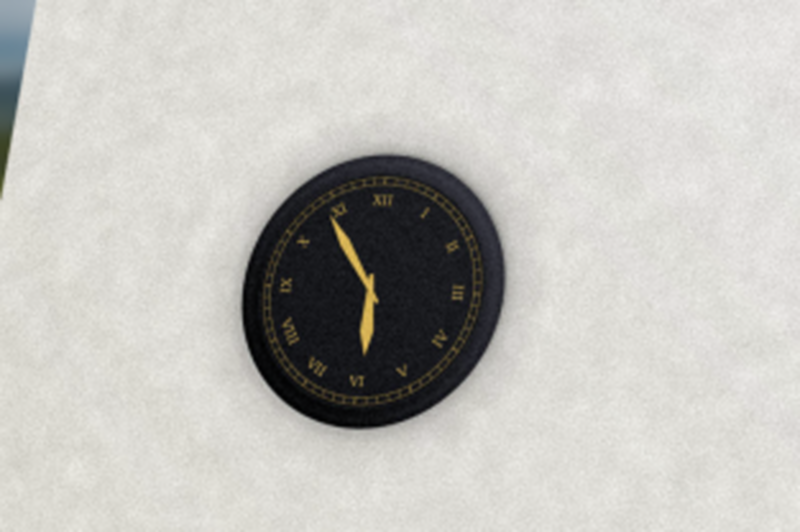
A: 5:54
